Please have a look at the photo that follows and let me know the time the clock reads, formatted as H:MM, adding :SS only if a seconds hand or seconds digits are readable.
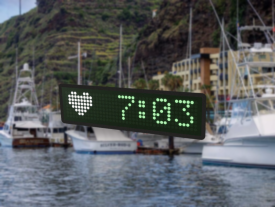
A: 7:03
